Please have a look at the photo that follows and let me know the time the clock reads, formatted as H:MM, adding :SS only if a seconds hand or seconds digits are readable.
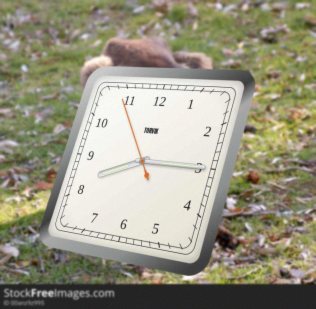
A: 8:14:54
